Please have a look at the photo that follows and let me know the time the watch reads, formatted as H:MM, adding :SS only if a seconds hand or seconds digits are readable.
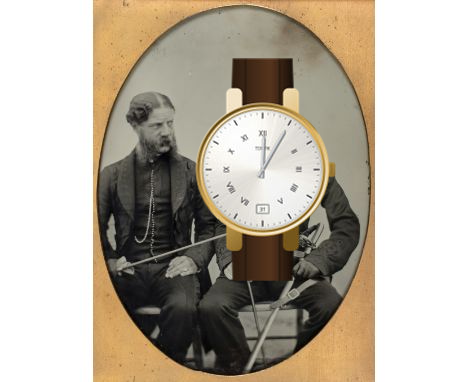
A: 12:05
